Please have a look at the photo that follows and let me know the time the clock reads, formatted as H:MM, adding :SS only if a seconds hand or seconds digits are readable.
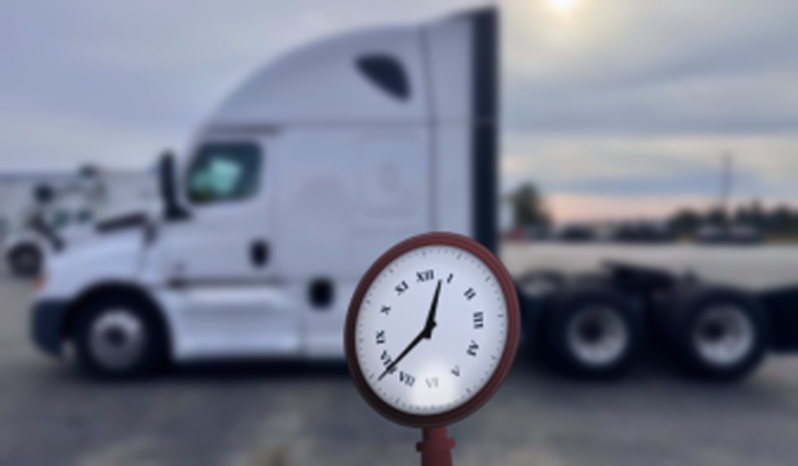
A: 12:39
